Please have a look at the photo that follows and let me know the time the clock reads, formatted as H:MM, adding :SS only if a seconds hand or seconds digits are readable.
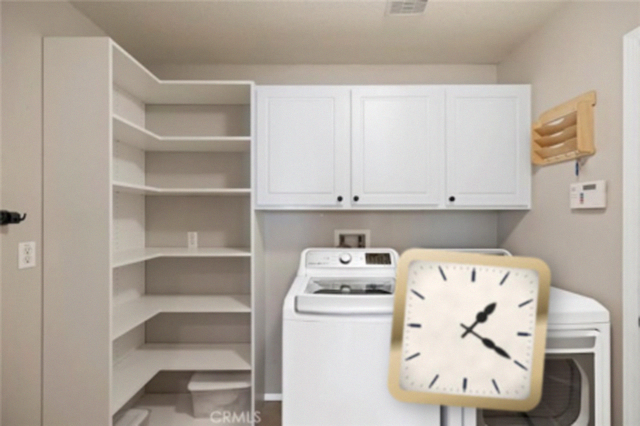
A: 1:20
